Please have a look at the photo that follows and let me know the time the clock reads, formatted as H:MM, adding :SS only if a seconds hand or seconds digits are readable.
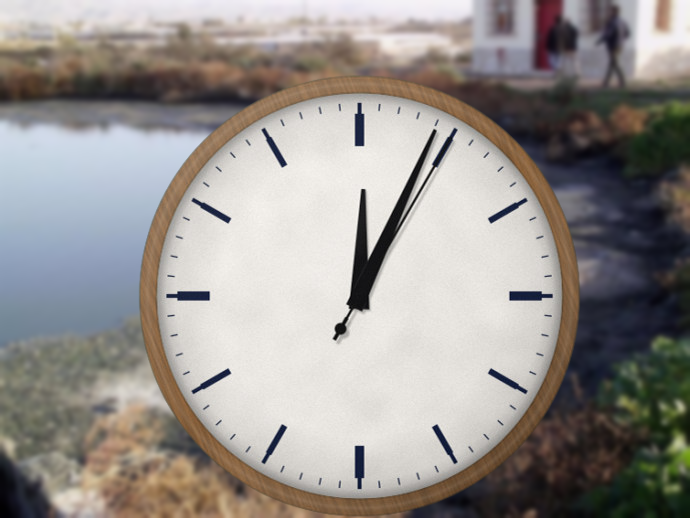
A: 12:04:05
